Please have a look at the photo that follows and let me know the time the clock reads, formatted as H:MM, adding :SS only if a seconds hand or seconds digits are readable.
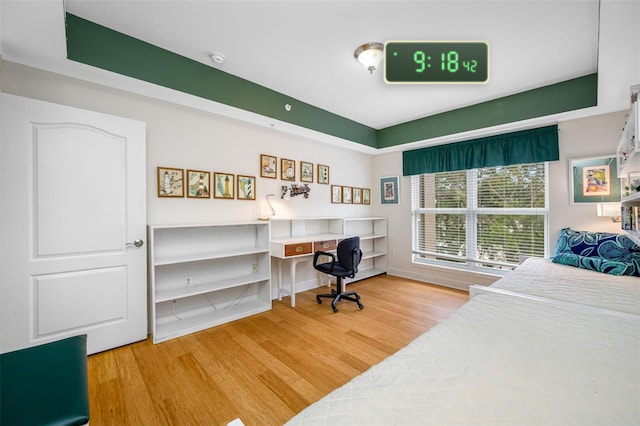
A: 9:18:42
